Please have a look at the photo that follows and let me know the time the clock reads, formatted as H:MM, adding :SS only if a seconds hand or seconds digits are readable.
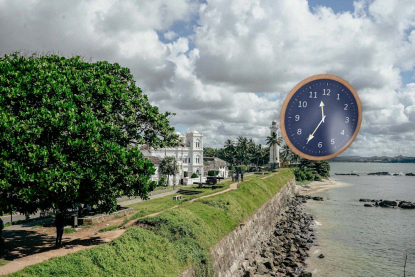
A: 11:35
